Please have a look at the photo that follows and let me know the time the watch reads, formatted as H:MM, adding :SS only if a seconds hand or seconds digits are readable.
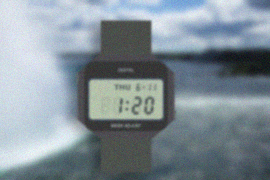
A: 1:20
